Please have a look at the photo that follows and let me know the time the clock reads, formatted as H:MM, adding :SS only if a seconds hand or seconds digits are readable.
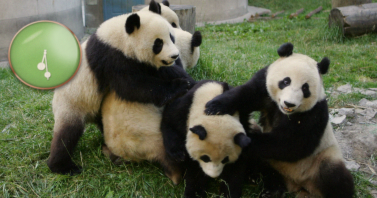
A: 6:29
